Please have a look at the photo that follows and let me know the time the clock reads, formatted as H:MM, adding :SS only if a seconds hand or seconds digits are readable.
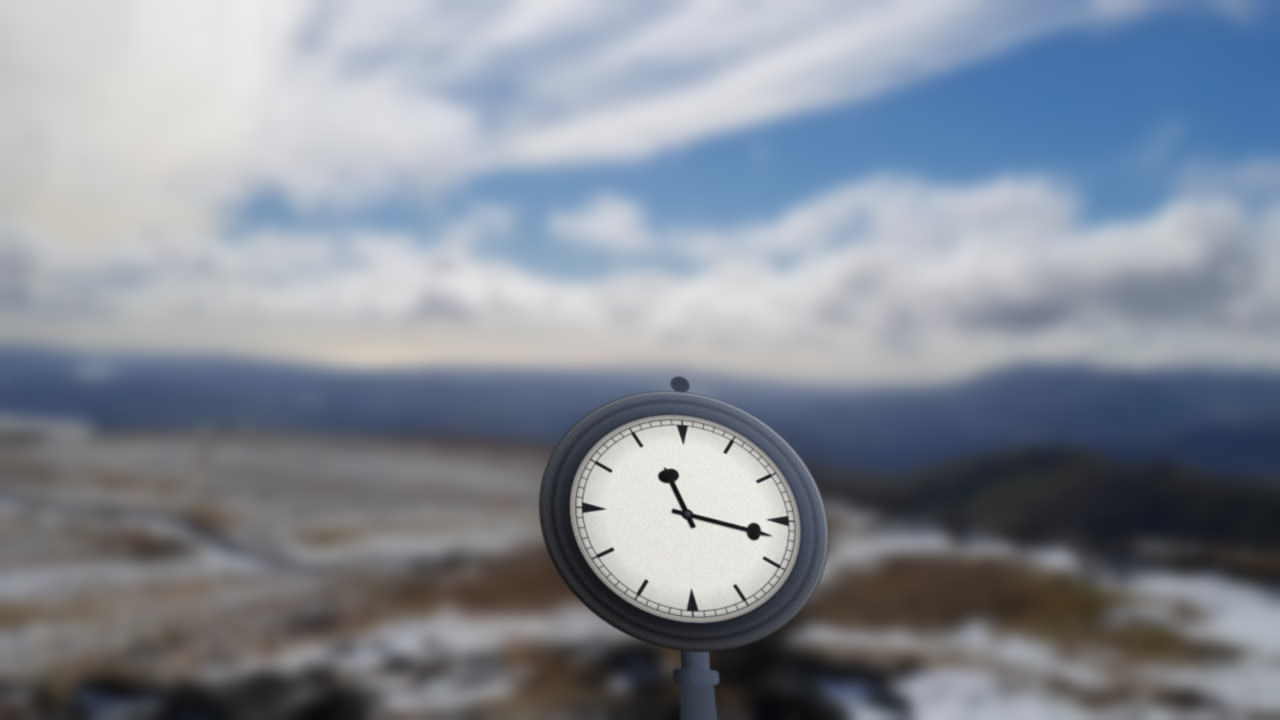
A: 11:17
